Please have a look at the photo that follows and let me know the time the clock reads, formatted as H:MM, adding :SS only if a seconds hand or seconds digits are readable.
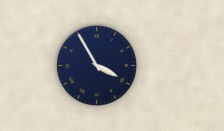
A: 3:55
